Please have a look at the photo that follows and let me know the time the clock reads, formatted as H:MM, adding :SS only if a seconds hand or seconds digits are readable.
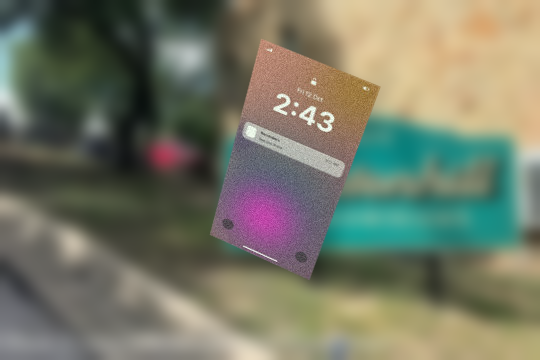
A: 2:43
